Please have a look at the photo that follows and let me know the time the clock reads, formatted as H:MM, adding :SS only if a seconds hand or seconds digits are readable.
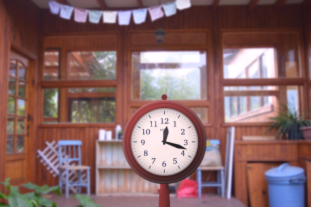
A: 12:18
